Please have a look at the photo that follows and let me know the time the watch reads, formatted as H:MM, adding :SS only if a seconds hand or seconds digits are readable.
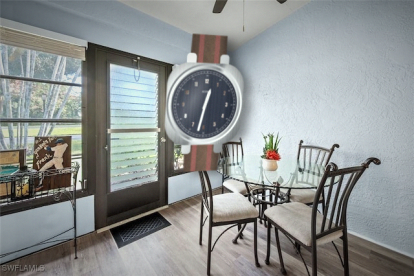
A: 12:32
